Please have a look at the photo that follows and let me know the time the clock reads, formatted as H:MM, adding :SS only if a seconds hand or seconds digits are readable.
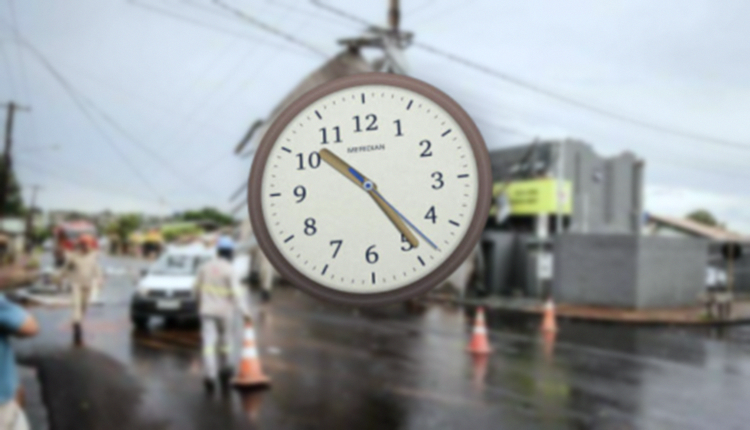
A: 10:24:23
